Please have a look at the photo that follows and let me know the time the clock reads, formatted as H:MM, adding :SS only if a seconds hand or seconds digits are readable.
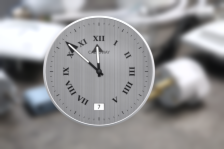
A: 11:52
